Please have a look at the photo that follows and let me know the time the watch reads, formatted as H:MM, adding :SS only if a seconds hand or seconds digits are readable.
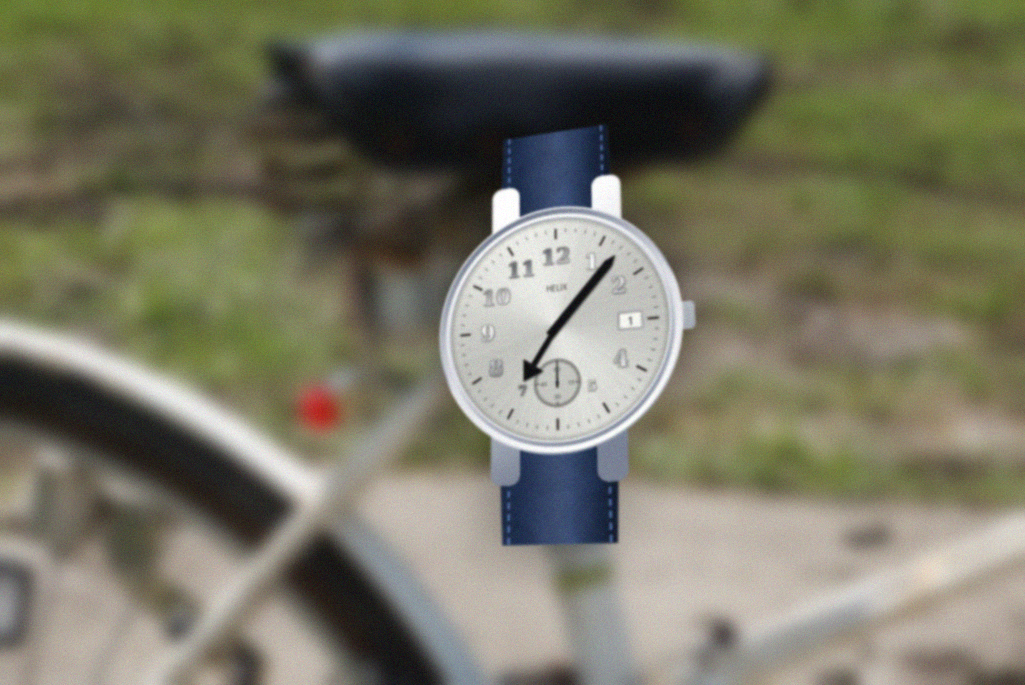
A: 7:07
